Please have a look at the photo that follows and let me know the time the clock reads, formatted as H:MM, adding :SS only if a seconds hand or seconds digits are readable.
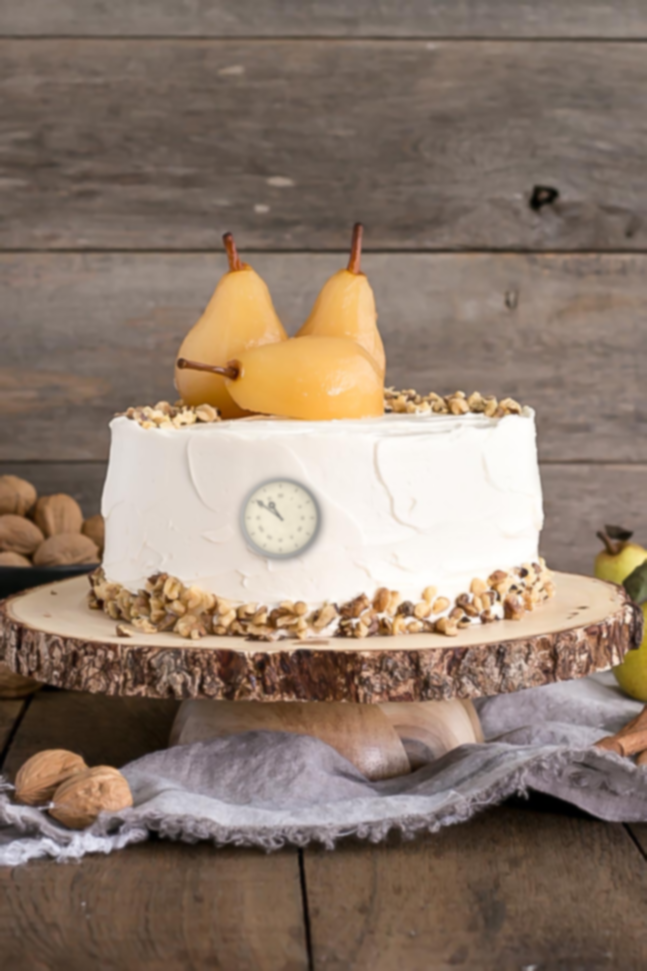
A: 10:51
